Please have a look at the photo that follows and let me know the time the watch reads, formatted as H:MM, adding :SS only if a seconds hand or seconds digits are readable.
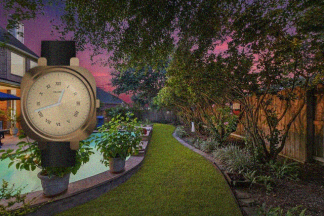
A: 12:42
